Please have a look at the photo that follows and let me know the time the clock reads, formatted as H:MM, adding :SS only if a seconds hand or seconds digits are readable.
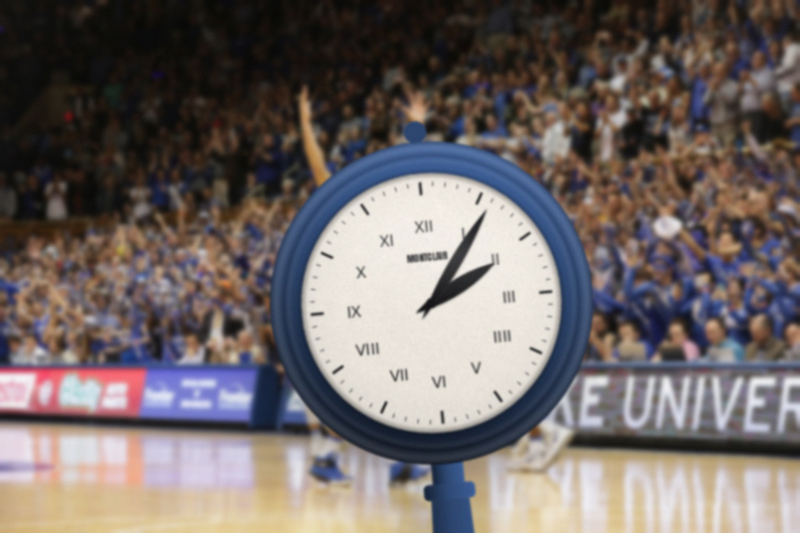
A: 2:06
